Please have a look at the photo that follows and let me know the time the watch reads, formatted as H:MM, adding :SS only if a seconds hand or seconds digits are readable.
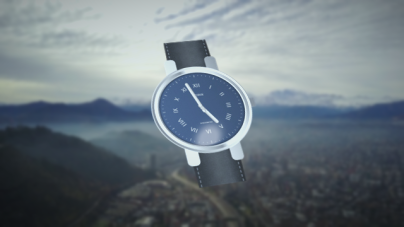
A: 4:57
